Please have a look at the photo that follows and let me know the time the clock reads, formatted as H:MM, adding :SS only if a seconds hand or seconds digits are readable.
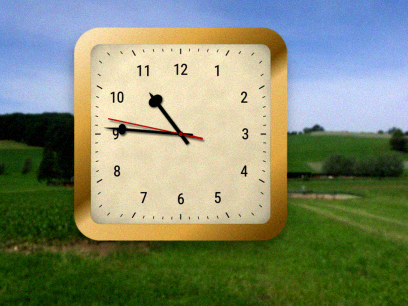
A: 10:45:47
